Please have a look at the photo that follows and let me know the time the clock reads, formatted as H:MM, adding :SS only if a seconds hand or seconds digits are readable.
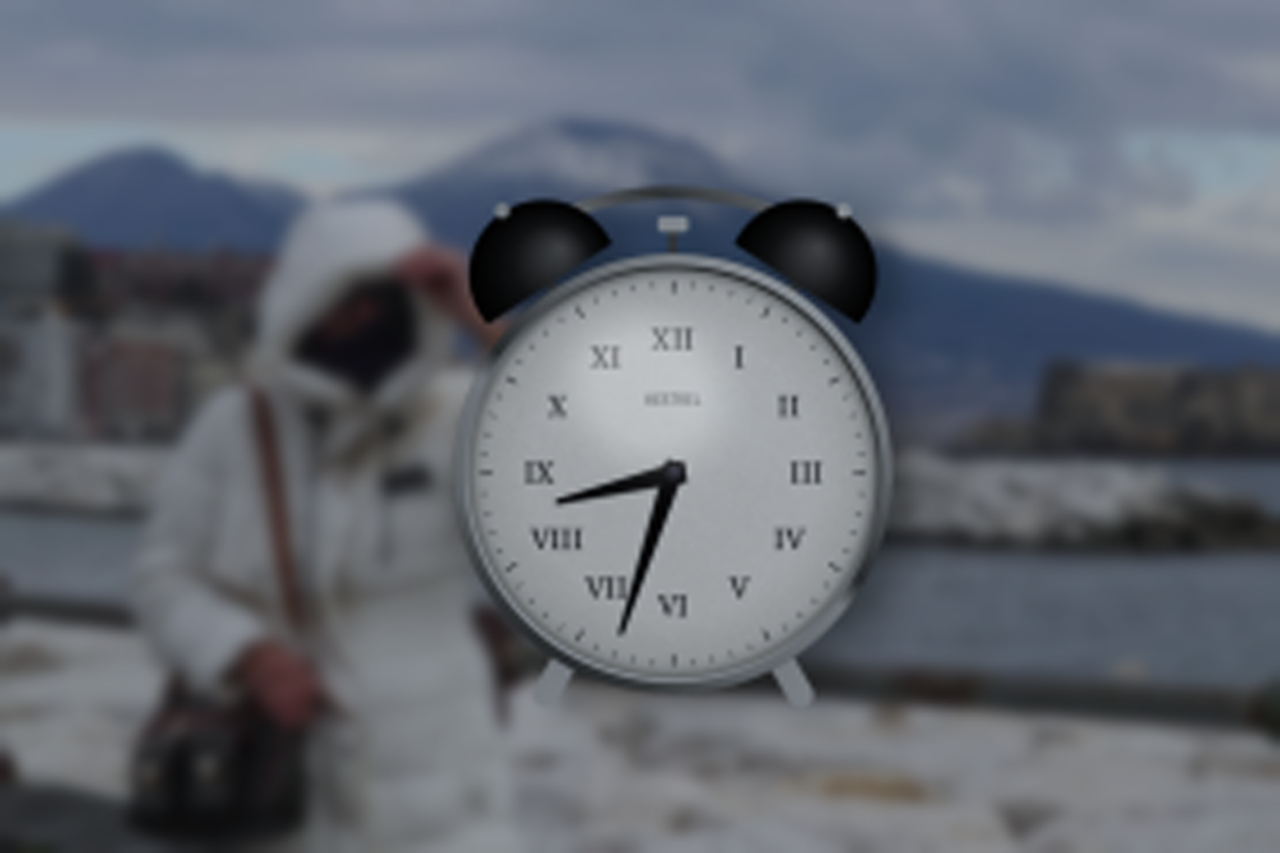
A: 8:33
